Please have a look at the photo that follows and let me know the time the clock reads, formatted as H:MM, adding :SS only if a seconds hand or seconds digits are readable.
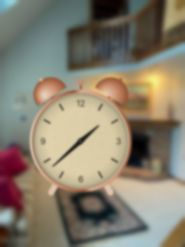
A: 1:38
